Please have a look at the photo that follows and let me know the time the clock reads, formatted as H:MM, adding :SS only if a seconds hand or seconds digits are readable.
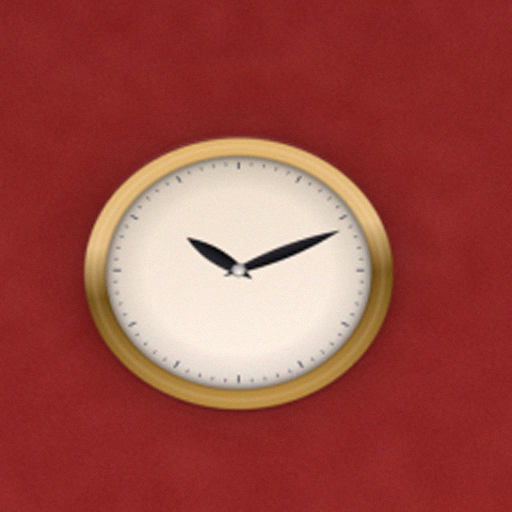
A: 10:11
